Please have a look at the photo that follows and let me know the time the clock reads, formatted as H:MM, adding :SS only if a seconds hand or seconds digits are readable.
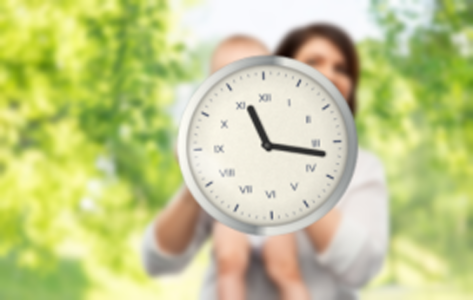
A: 11:17
